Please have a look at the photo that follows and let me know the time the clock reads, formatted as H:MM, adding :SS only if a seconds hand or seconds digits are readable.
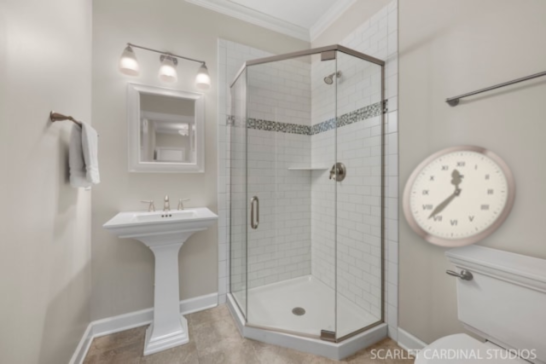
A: 11:37
